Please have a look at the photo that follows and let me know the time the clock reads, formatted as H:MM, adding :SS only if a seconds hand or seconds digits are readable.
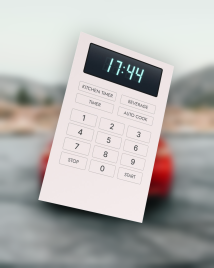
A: 17:44
